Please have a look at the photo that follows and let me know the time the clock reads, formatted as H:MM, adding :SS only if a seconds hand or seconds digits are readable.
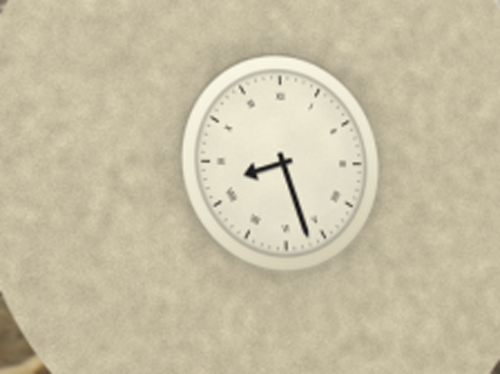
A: 8:27
